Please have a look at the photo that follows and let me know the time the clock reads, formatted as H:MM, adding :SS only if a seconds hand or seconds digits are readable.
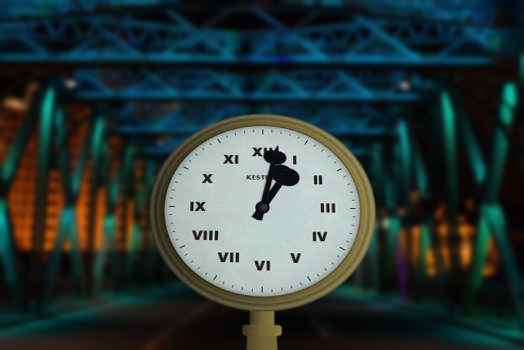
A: 1:02
